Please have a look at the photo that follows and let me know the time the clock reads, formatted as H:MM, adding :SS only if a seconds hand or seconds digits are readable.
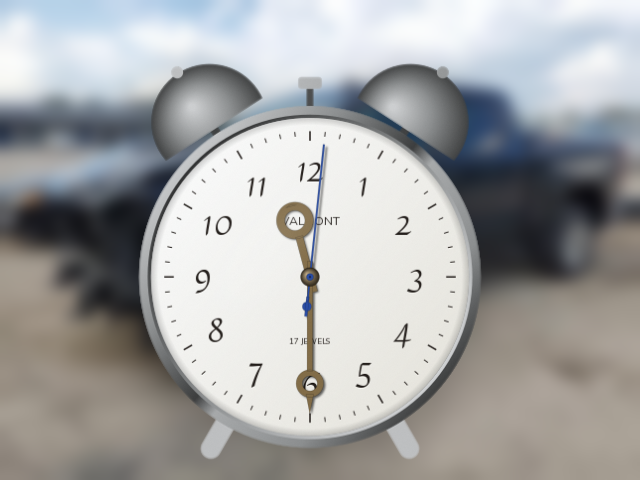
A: 11:30:01
